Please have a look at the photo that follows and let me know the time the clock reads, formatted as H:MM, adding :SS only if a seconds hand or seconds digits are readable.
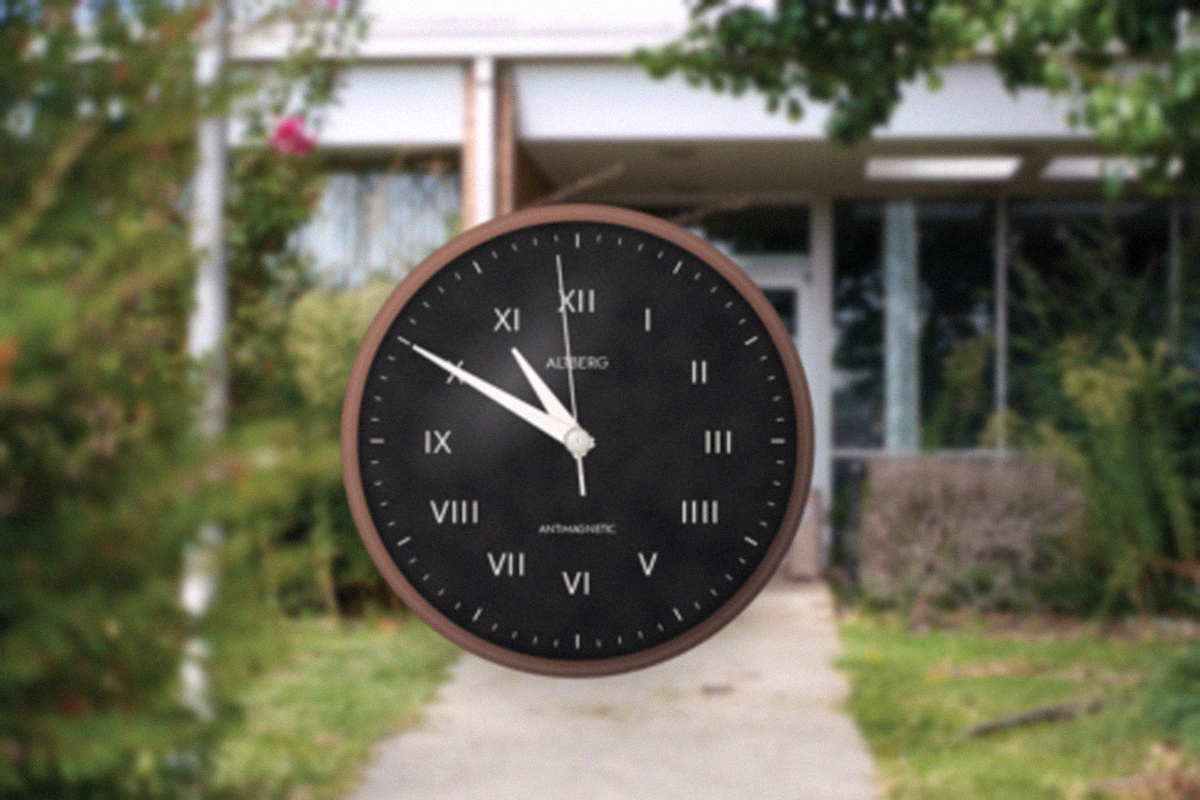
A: 10:49:59
